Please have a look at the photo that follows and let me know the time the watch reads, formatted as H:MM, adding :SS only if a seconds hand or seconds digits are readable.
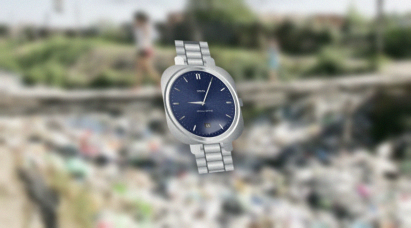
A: 9:05
